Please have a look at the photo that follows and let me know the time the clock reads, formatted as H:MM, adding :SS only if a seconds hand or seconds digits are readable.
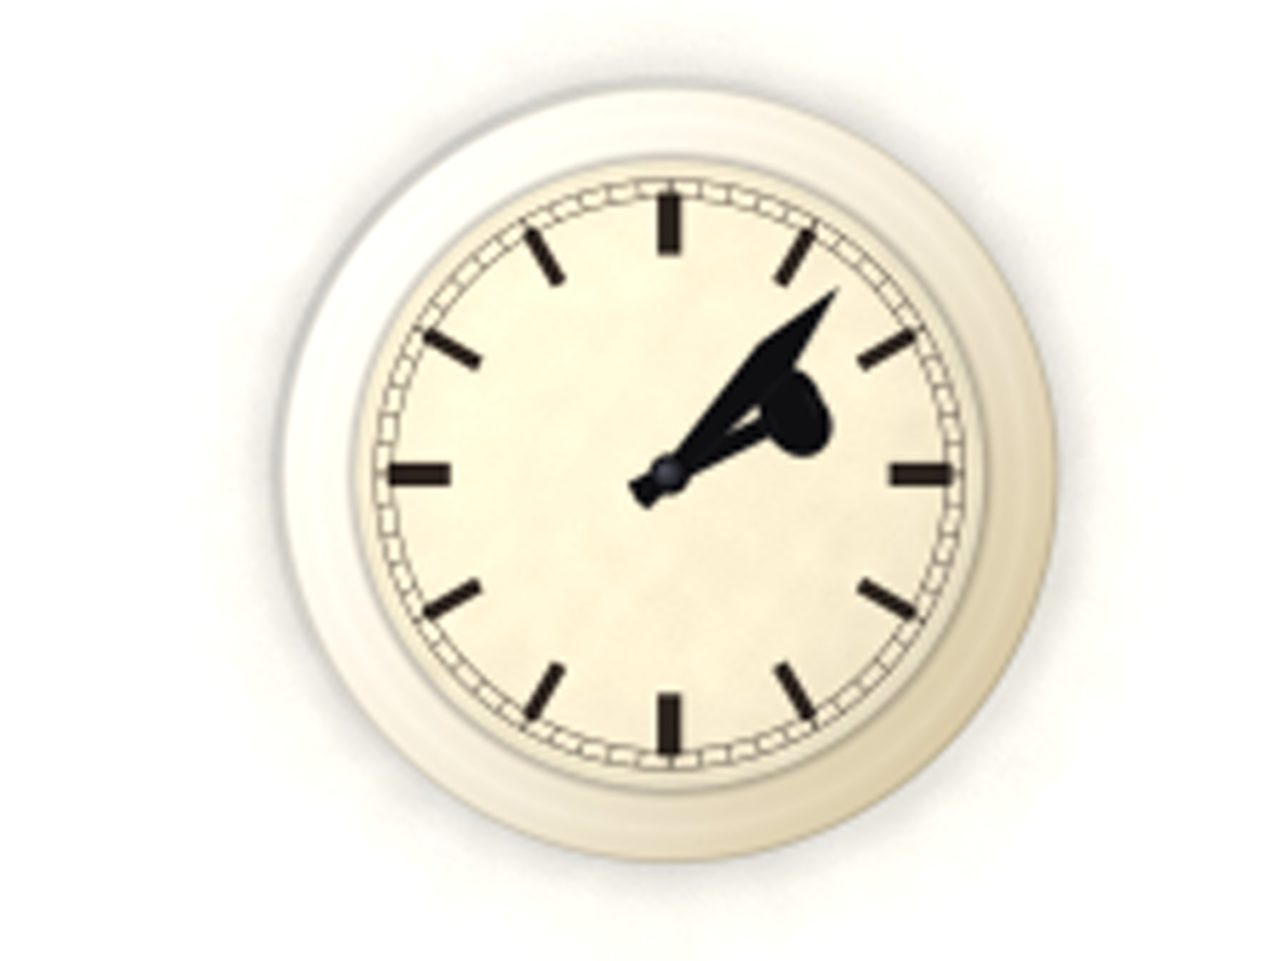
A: 2:07
